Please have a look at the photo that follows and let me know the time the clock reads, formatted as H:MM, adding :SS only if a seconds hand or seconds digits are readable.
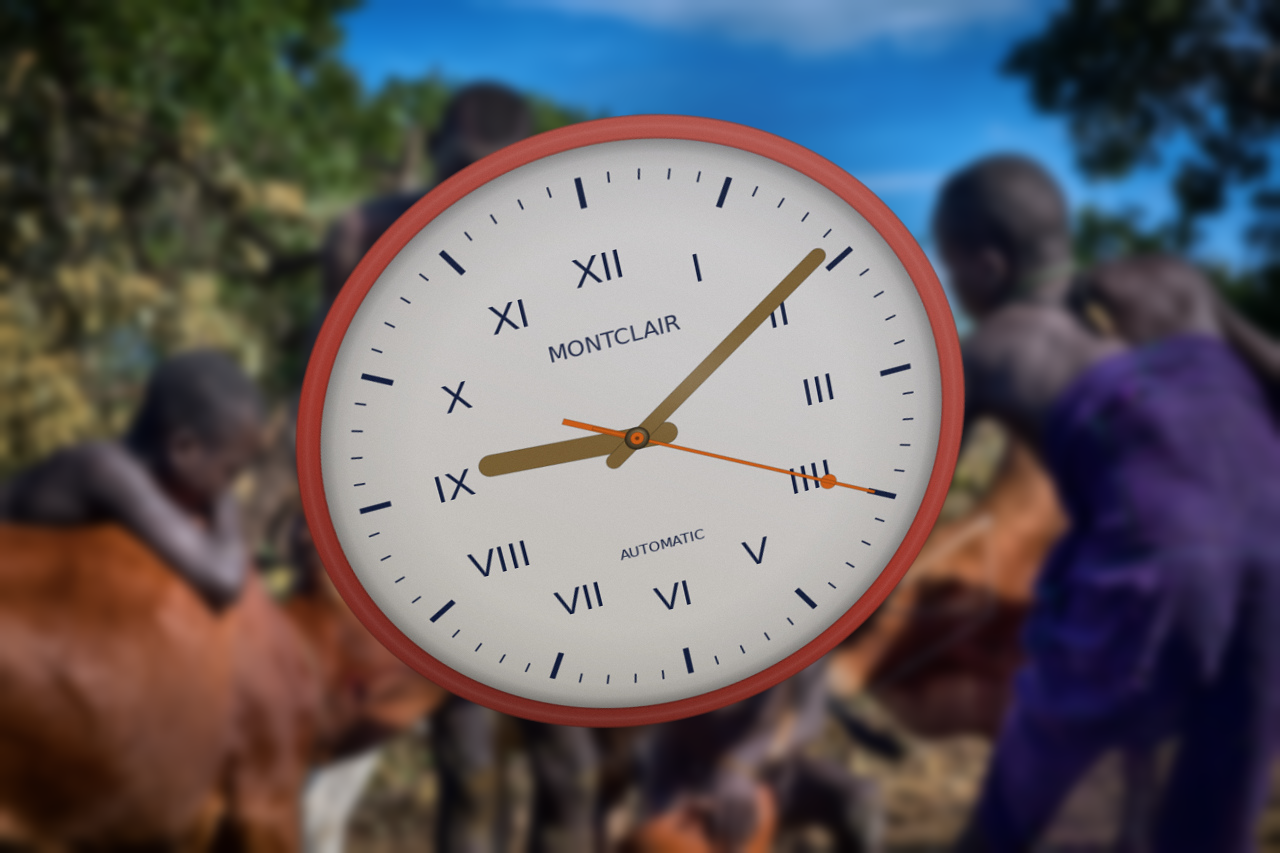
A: 9:09:20
